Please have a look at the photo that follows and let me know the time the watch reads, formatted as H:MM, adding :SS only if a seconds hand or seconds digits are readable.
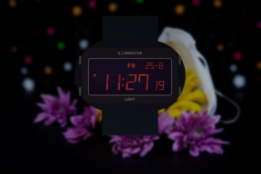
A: 11:27:19
